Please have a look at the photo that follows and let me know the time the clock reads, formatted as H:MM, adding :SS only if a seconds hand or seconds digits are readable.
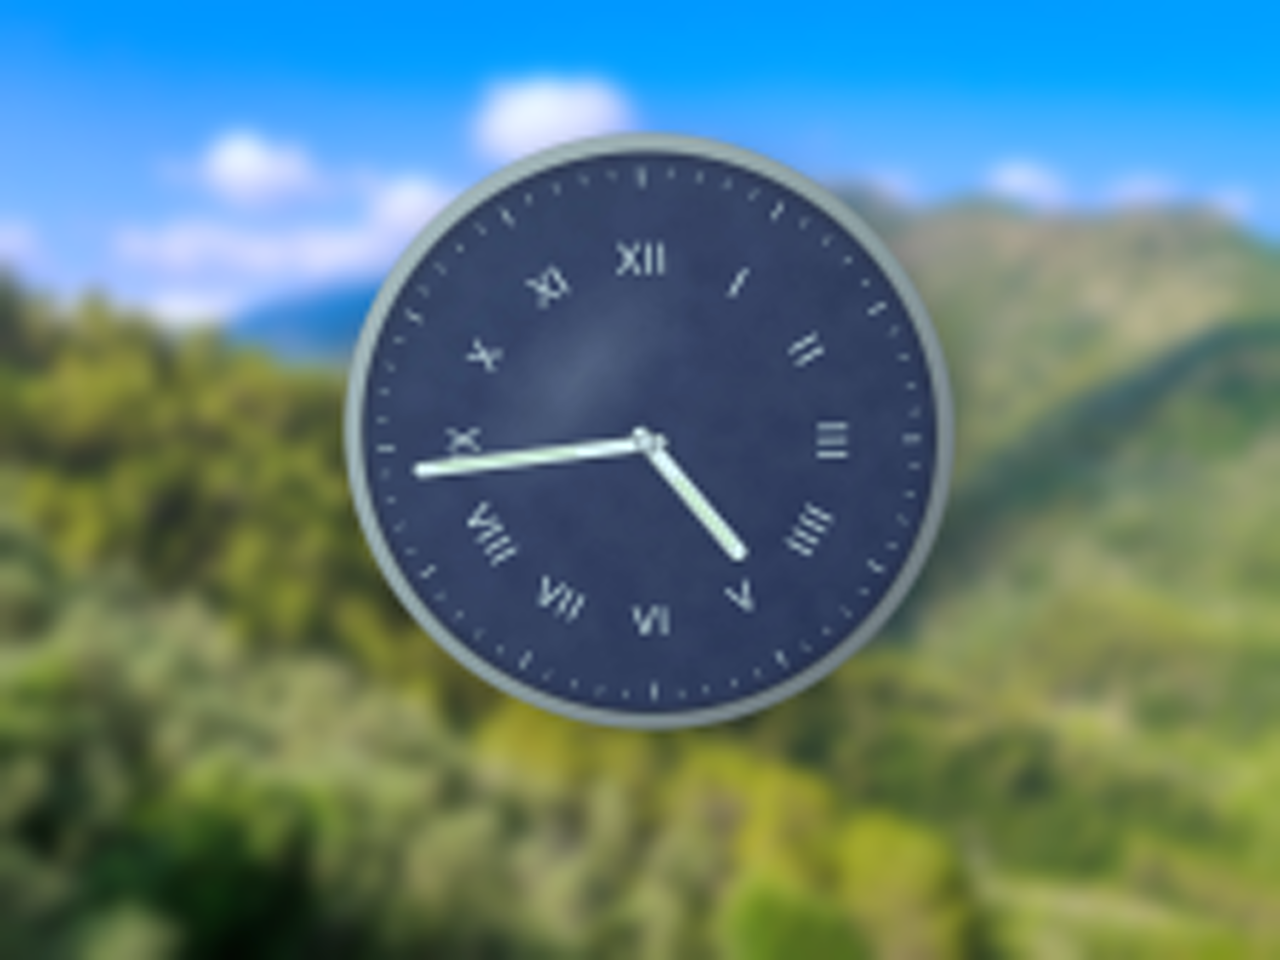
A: 4:44
